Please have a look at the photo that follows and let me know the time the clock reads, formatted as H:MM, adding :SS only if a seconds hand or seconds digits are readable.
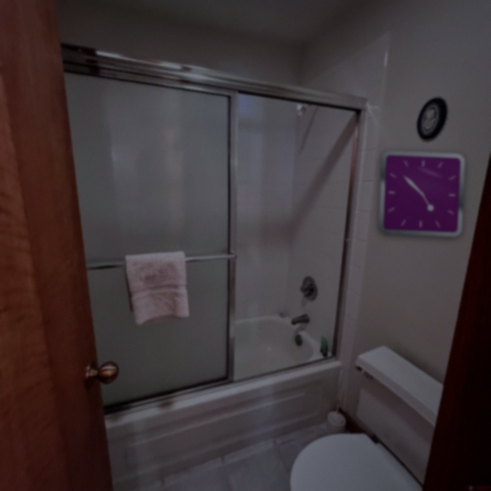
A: 4:52
